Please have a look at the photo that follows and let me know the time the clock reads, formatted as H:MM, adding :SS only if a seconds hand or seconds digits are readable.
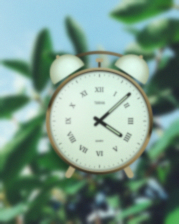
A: 4:08
